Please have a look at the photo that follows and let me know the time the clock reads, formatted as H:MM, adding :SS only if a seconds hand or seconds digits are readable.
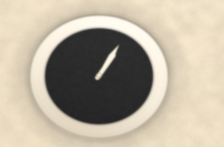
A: 1:05
